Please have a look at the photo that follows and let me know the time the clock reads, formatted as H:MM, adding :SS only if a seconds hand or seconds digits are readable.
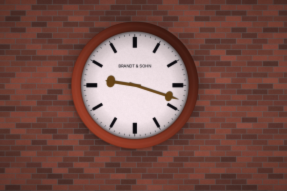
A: 9:18
